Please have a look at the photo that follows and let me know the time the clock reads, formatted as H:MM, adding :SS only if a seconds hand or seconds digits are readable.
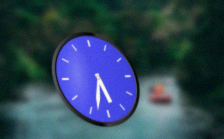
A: 5:33
